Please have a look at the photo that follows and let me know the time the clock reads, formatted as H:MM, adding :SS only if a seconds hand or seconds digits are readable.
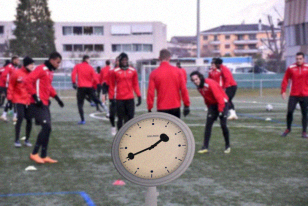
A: 1:41
